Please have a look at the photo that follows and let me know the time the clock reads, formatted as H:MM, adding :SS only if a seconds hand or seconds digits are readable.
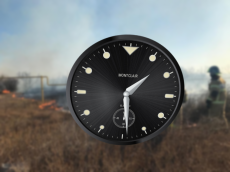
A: 1:29
